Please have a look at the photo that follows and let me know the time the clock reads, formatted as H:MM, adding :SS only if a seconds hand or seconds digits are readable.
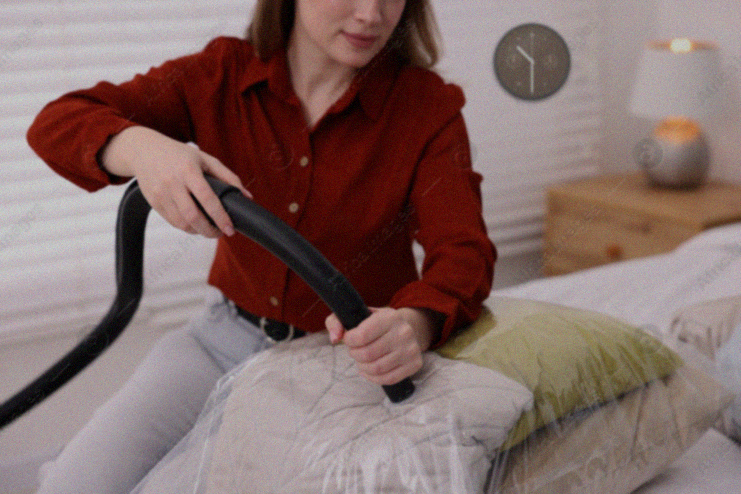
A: 10:30
